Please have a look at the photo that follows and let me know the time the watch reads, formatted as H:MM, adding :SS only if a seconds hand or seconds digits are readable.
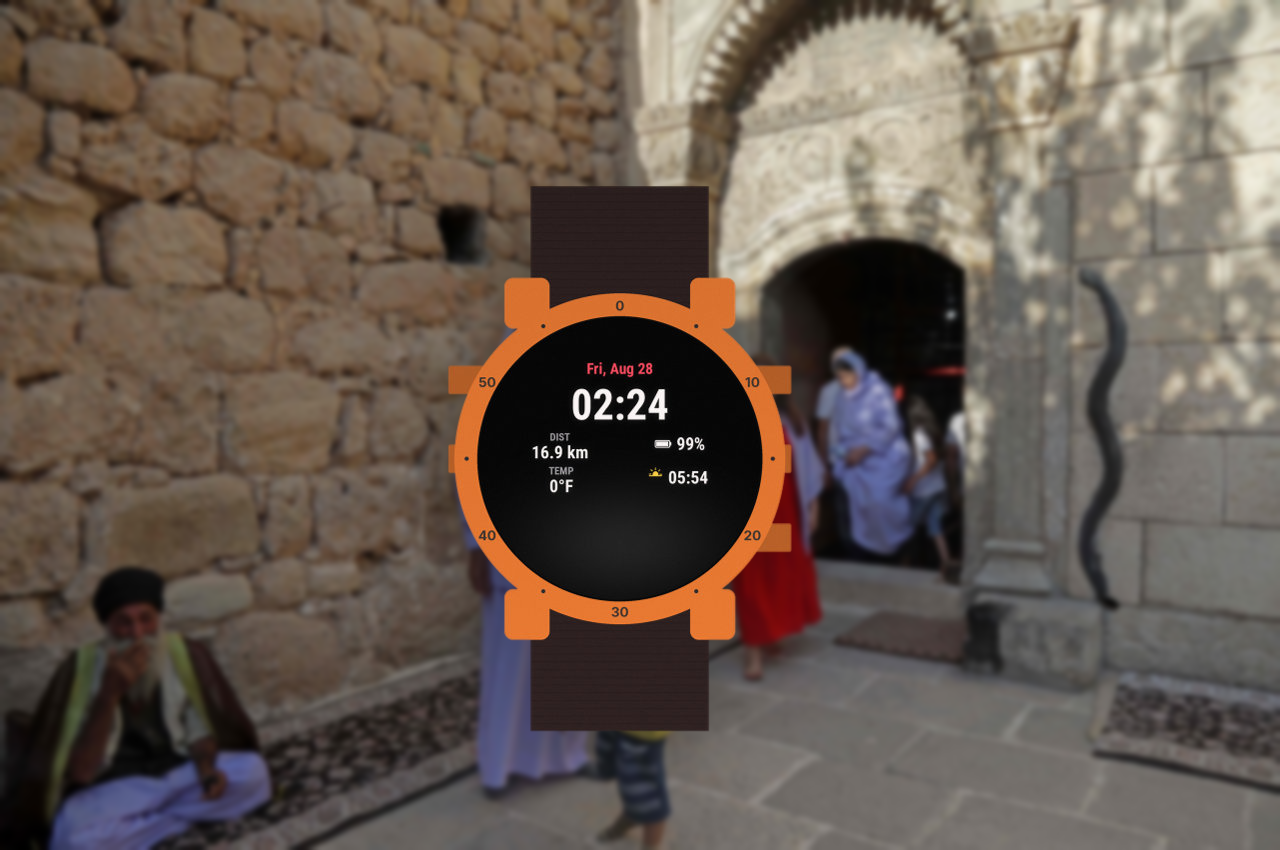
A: 2:24
